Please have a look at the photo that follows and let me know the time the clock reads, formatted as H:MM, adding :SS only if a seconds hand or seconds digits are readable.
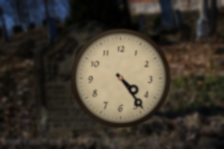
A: 4:24
